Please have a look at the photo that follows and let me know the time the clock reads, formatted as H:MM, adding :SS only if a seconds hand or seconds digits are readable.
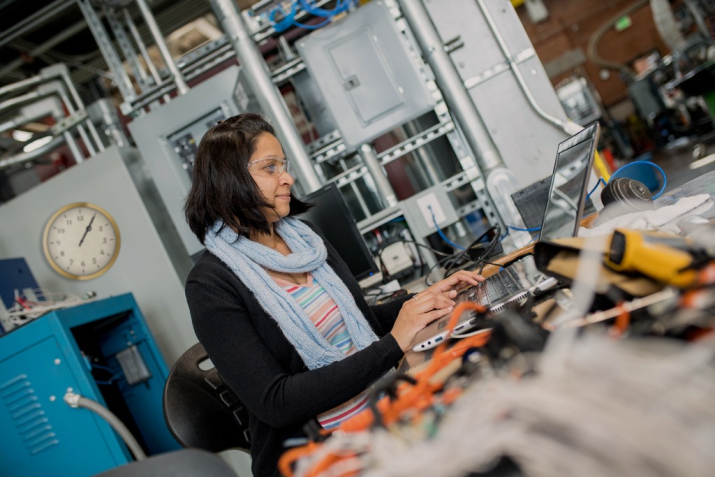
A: 1:05
